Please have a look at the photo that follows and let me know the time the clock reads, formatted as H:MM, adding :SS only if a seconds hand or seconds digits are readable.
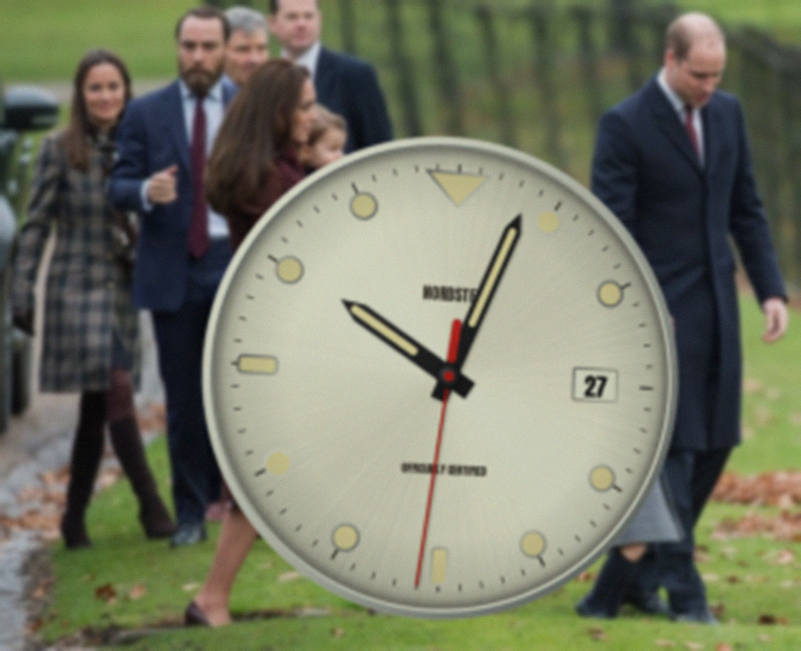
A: 10:03:31
